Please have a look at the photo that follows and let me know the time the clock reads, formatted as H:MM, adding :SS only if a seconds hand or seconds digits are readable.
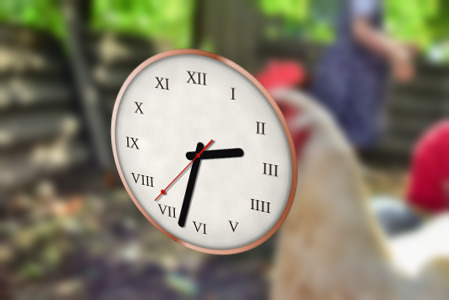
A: 2:32:37
